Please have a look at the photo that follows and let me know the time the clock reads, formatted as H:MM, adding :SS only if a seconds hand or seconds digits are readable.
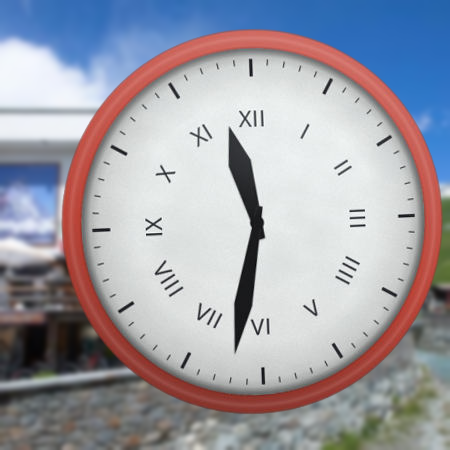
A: 11:32
